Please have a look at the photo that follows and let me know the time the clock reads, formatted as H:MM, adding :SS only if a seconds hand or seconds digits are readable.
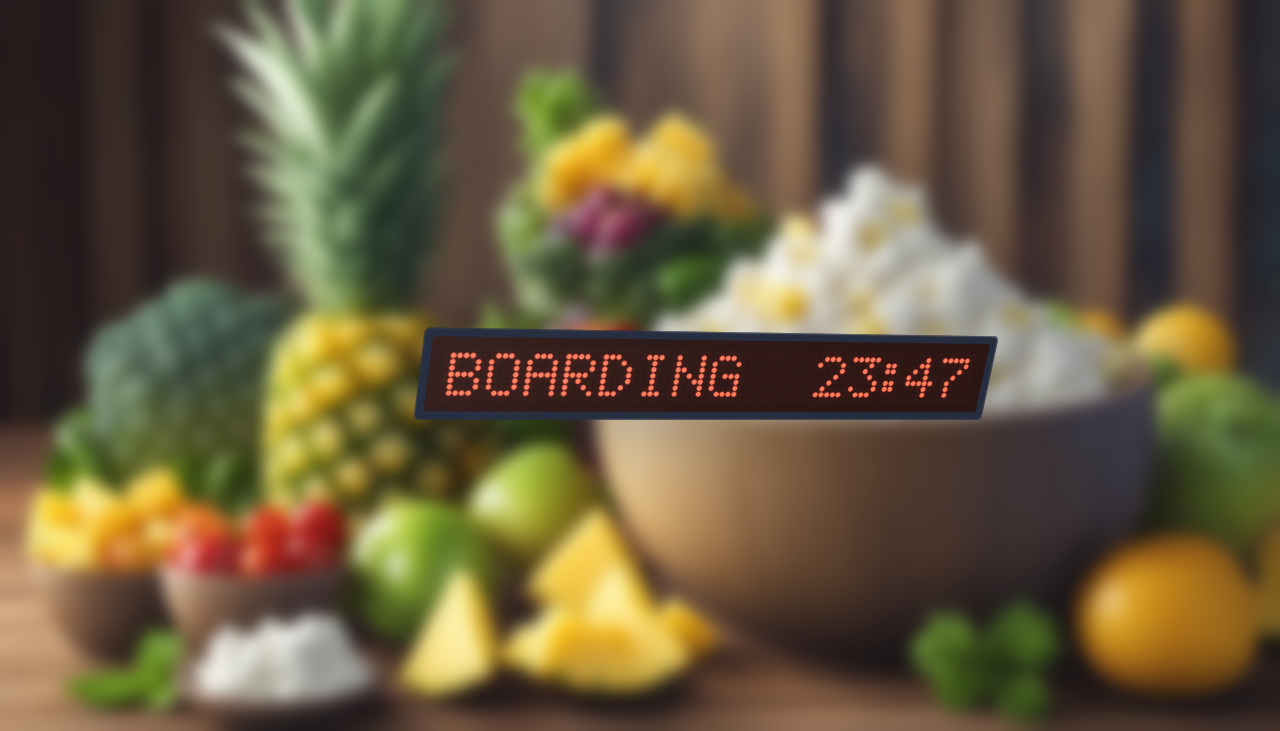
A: 23:47
